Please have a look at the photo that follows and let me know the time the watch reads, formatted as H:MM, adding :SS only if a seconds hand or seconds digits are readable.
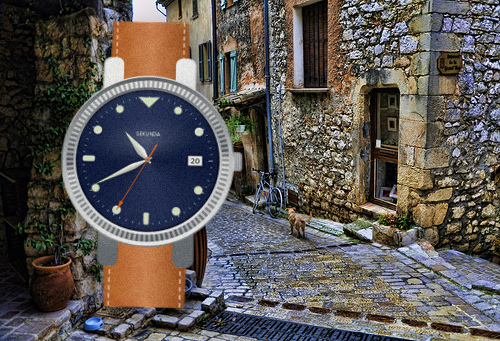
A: 10:40:35
